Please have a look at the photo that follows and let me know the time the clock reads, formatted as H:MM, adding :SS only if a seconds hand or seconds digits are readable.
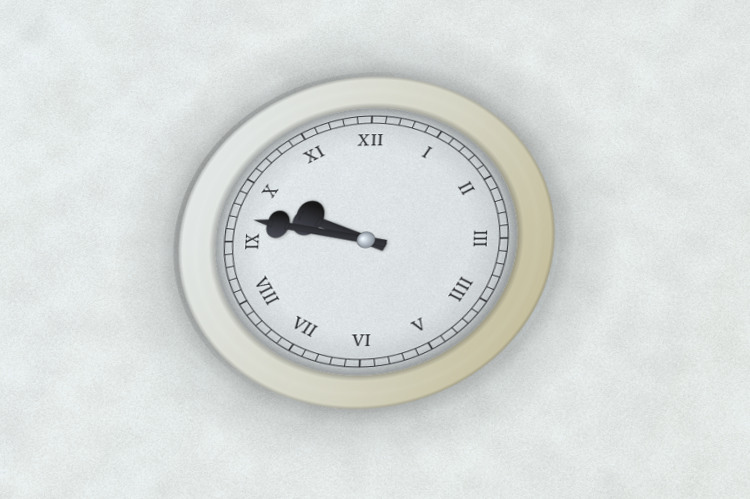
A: 9:47
